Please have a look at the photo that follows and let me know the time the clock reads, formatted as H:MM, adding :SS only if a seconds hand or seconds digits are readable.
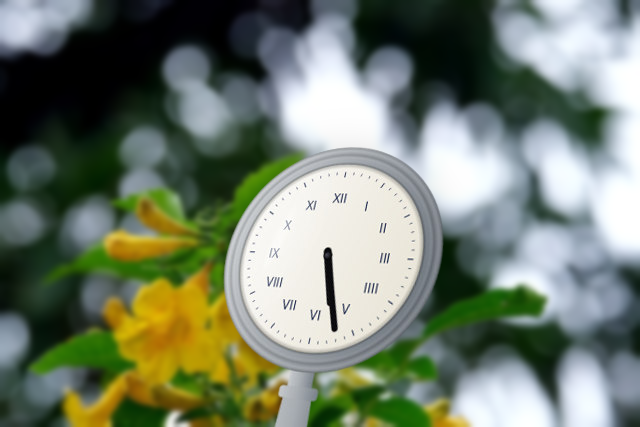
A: 5:27
